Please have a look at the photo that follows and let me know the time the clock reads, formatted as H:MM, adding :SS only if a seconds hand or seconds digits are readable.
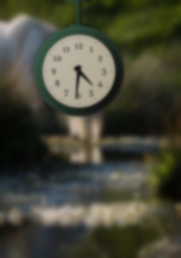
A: 4:31
